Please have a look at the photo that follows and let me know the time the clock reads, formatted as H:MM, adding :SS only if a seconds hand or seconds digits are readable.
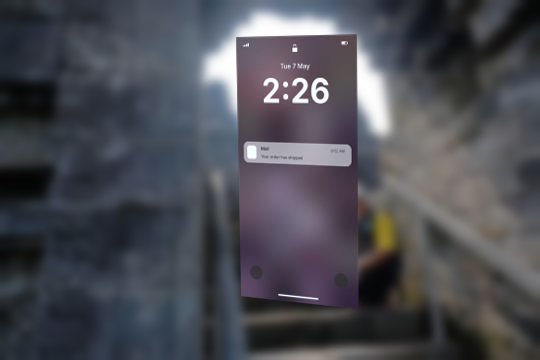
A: 2:26
